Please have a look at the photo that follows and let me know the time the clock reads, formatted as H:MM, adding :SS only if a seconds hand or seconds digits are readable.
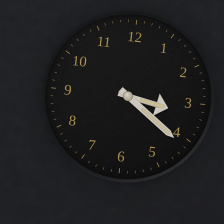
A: 3:21
